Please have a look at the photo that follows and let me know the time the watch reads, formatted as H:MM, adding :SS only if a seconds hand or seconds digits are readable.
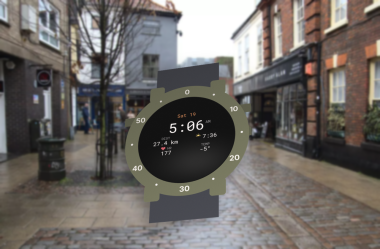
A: 5:06
